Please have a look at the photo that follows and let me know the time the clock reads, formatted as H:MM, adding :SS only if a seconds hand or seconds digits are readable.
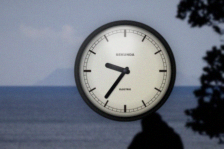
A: 9:36
